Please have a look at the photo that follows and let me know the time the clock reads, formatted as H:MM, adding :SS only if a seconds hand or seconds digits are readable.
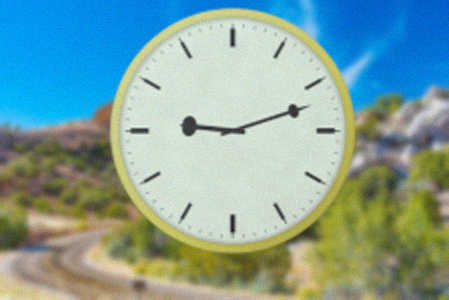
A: 9:12
